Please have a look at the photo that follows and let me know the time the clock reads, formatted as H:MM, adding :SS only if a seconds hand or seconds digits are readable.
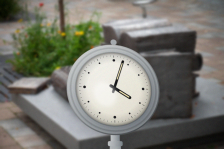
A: 4:03
